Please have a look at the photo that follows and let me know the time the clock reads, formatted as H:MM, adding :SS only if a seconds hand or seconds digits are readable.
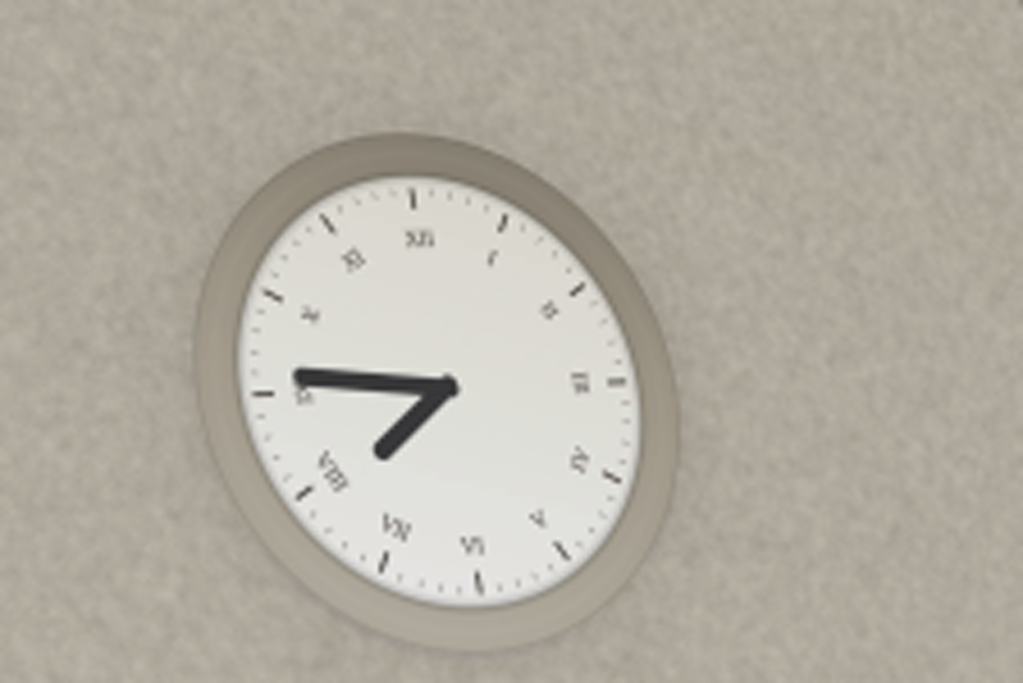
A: 7:46
